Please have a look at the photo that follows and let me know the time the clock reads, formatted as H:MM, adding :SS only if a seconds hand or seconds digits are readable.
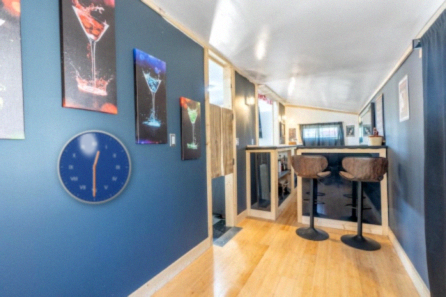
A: 12:30
